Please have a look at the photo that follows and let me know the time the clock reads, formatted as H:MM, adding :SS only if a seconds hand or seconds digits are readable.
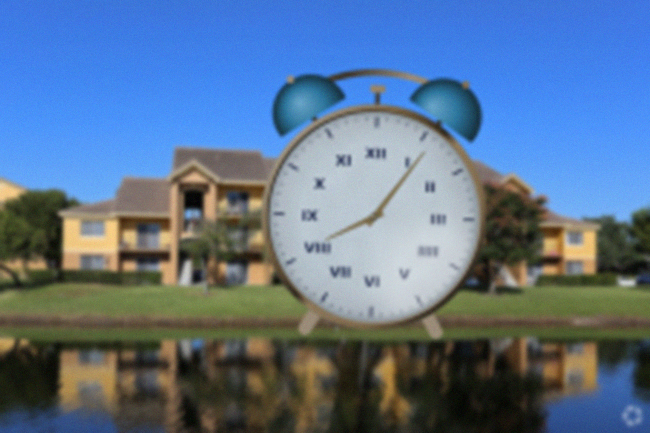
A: 8:06
